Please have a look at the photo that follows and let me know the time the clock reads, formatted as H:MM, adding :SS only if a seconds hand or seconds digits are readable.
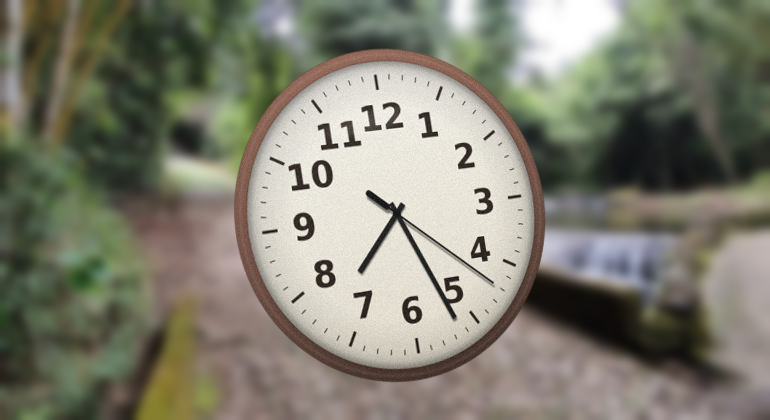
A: 7:26:22
